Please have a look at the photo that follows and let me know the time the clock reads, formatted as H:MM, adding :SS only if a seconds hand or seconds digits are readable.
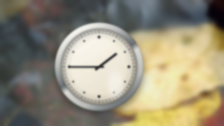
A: 1:45
